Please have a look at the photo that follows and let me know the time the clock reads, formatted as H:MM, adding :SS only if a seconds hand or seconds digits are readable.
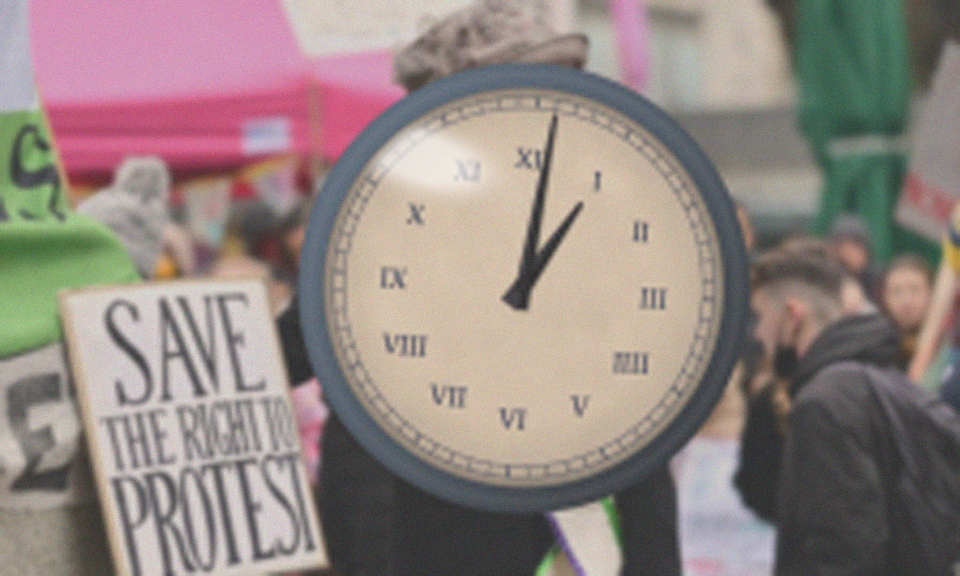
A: 1:01
